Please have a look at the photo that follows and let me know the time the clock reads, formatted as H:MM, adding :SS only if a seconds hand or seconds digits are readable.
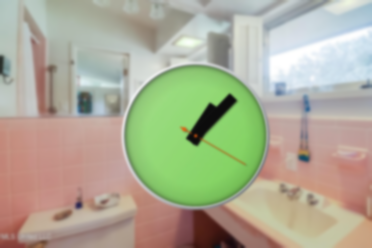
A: 1:07:20
